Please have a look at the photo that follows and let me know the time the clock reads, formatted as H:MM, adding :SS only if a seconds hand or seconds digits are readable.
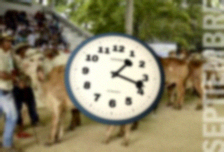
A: 1:18
